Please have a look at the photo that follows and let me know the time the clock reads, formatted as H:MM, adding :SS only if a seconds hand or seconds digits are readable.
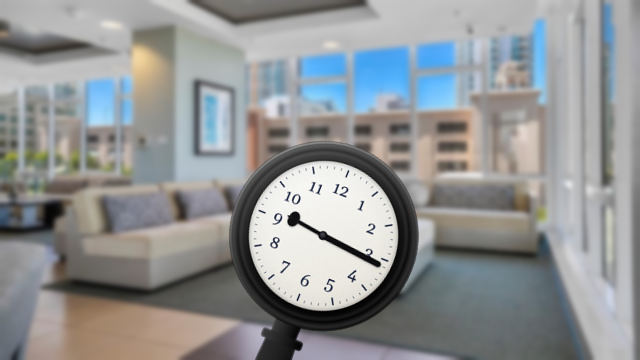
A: 9:16
